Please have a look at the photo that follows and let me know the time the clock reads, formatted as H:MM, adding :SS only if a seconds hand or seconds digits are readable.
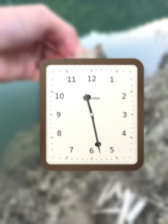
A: 11:28
